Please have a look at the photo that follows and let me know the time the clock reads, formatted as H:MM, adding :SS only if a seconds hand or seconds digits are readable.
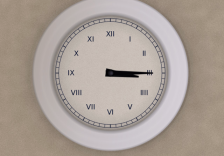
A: 3:15
